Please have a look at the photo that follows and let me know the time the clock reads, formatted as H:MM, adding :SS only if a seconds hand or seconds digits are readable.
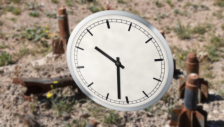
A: 10:32
